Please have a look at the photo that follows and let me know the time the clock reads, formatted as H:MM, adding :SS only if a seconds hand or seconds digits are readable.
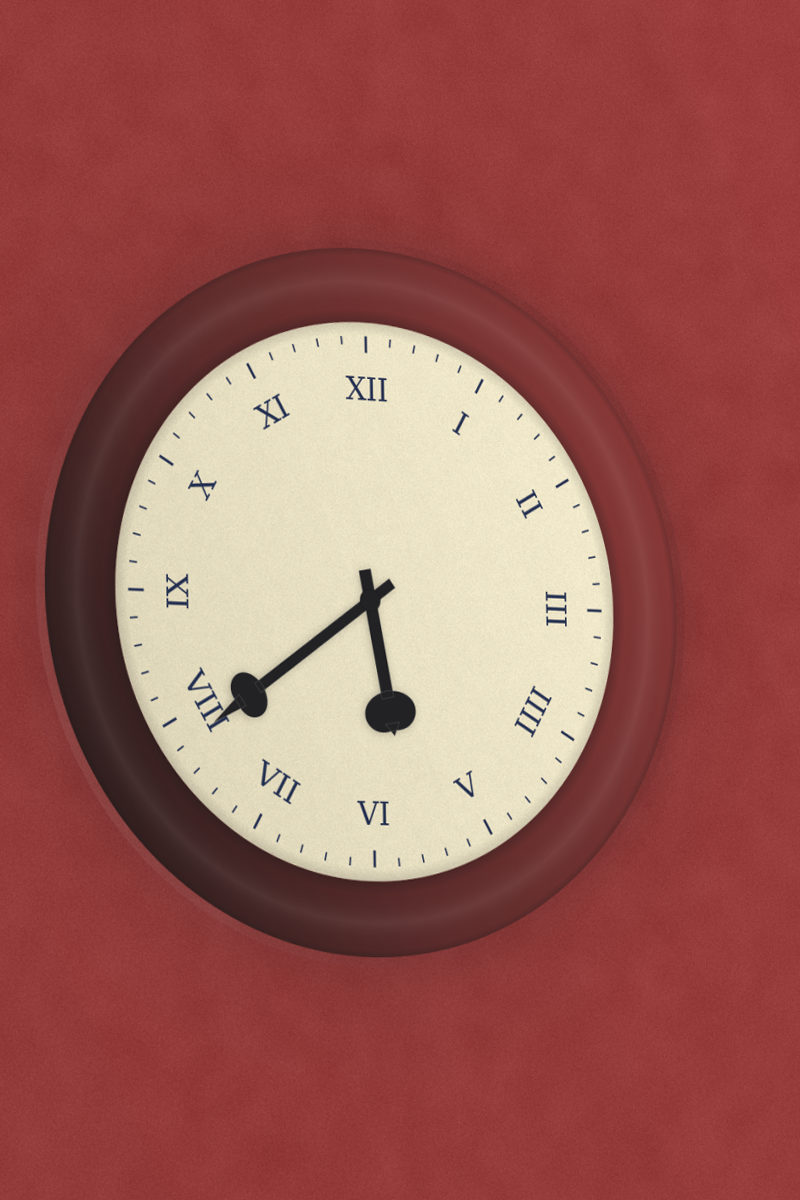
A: 5:39
